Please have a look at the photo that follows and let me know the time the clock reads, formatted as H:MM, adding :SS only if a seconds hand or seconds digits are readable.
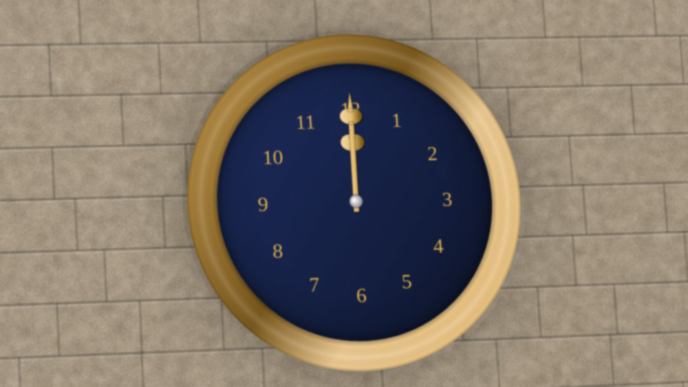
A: 12:00
